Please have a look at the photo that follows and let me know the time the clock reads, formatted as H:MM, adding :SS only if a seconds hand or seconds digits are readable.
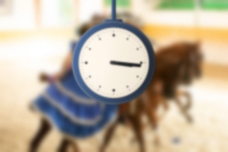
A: 3:16
